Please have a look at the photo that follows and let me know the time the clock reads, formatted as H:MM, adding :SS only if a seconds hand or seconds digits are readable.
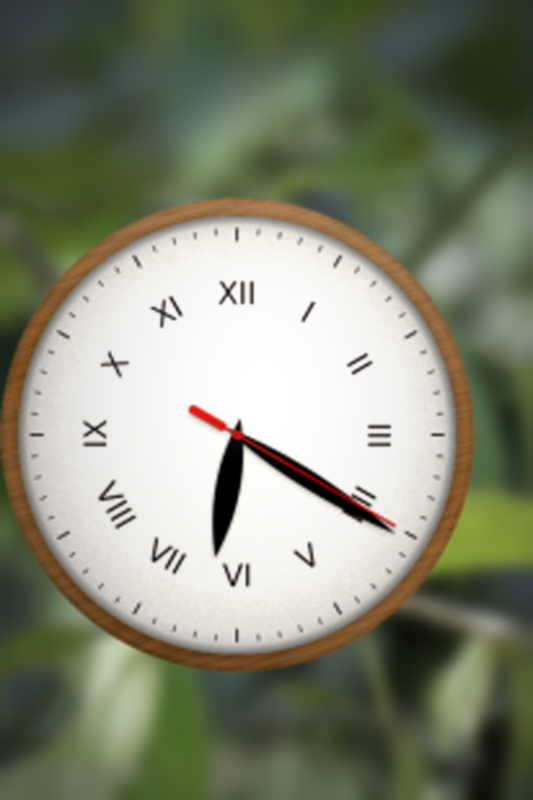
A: 6:20:20
